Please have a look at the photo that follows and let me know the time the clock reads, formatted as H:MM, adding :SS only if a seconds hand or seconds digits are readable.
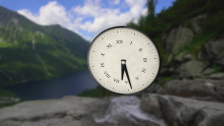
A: 6:29
